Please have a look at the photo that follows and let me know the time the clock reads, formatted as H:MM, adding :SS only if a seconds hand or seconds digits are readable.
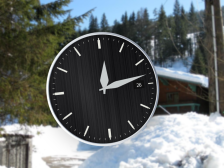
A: 12:13
